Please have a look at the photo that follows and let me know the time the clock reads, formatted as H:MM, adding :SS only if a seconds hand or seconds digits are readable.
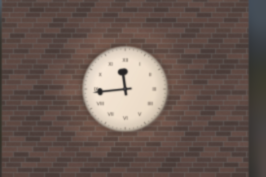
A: 11:44
